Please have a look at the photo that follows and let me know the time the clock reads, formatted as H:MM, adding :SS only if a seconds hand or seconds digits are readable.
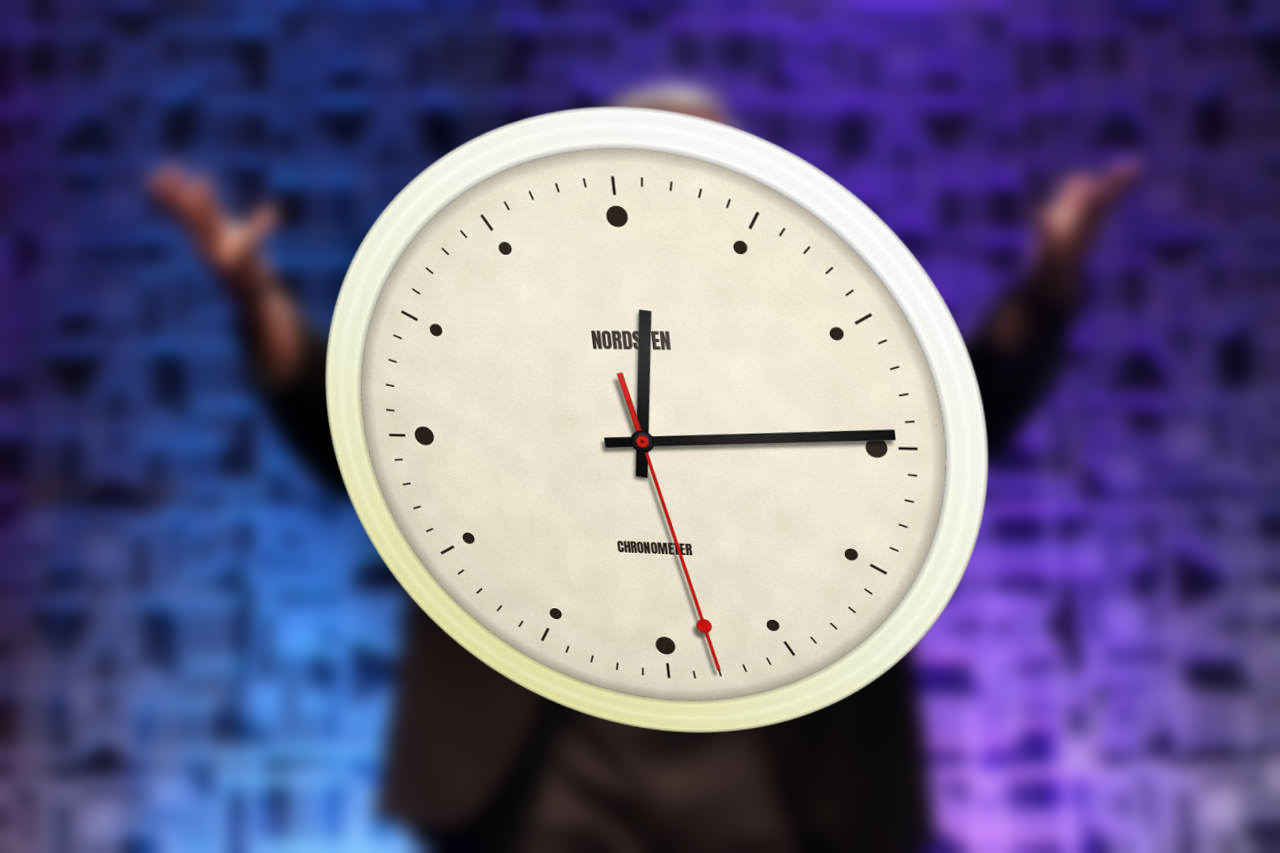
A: 12:14:28
